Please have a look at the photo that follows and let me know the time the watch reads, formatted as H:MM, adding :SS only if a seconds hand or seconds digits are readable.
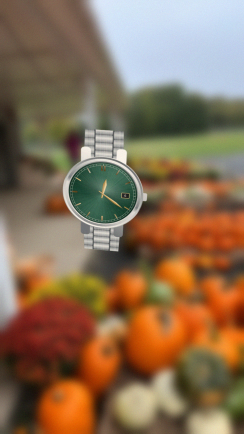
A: 12:21
